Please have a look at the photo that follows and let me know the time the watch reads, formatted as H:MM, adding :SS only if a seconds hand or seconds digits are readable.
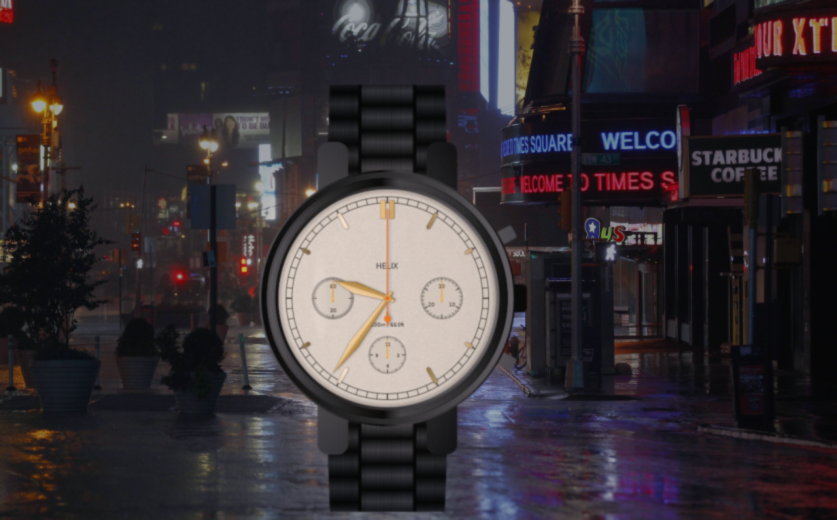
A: 9:36
